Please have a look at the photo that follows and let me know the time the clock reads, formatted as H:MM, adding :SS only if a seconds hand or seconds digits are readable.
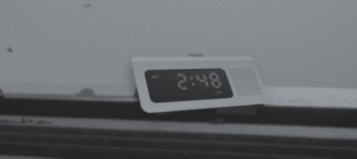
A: 2:48
